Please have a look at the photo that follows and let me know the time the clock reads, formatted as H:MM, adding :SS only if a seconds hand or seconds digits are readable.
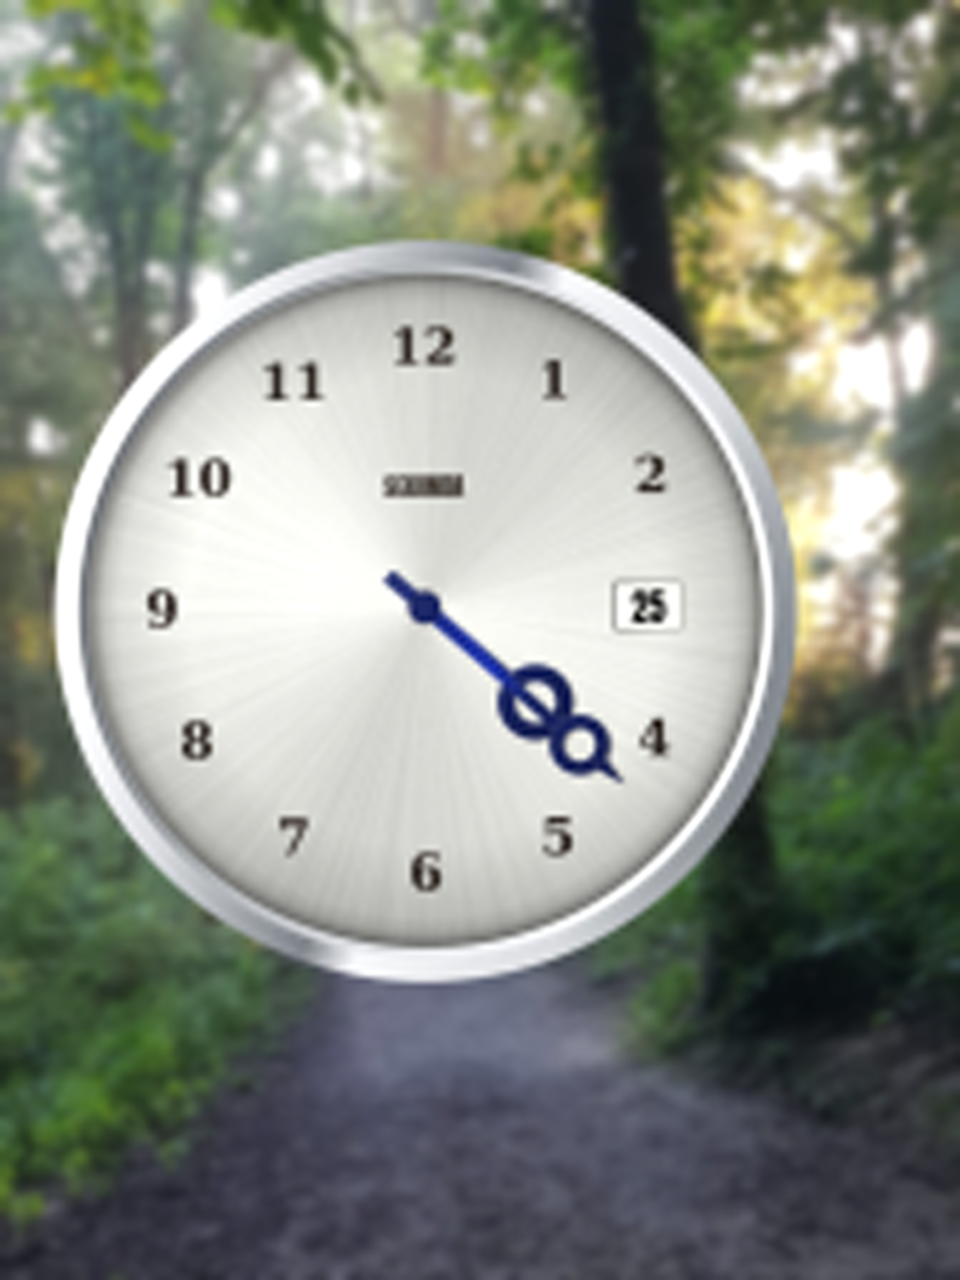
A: 4:22
